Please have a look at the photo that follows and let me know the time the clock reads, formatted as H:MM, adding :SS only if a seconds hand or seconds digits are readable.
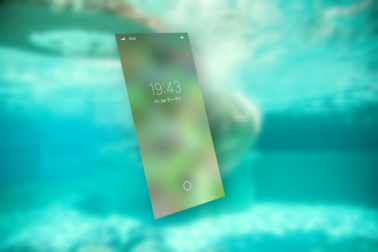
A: 19:43
